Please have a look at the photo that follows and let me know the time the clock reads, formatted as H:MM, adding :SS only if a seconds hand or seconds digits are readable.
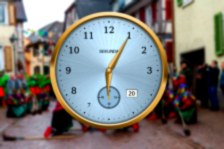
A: 6:05
